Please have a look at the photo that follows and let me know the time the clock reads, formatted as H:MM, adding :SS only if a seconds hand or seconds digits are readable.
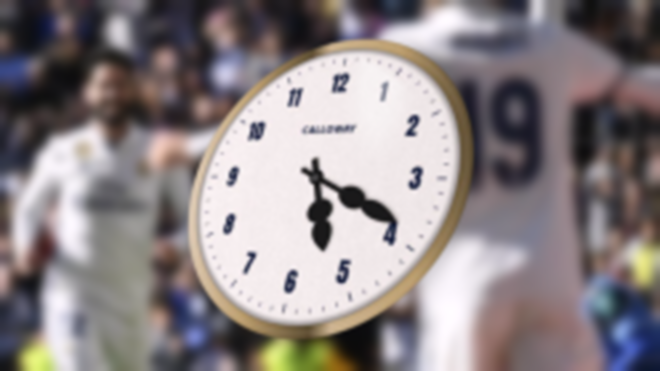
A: 5:19
